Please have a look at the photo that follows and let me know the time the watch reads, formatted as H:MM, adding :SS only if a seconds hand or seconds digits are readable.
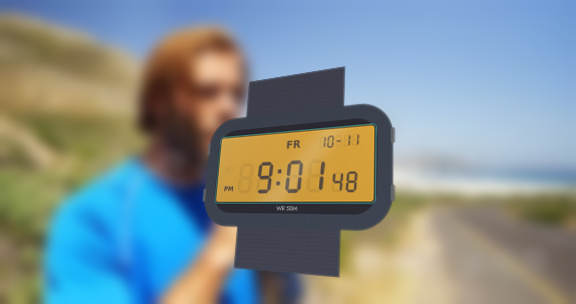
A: 9:01:48
